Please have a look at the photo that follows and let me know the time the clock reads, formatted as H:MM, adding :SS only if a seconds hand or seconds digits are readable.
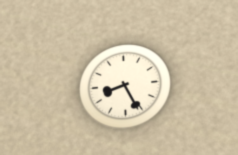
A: 8:26
